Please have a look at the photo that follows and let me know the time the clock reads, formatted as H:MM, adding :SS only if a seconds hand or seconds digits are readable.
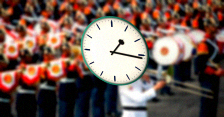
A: 1:16
